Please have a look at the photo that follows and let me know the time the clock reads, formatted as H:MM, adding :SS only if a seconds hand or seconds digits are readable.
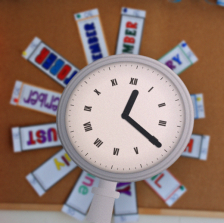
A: 12:20
